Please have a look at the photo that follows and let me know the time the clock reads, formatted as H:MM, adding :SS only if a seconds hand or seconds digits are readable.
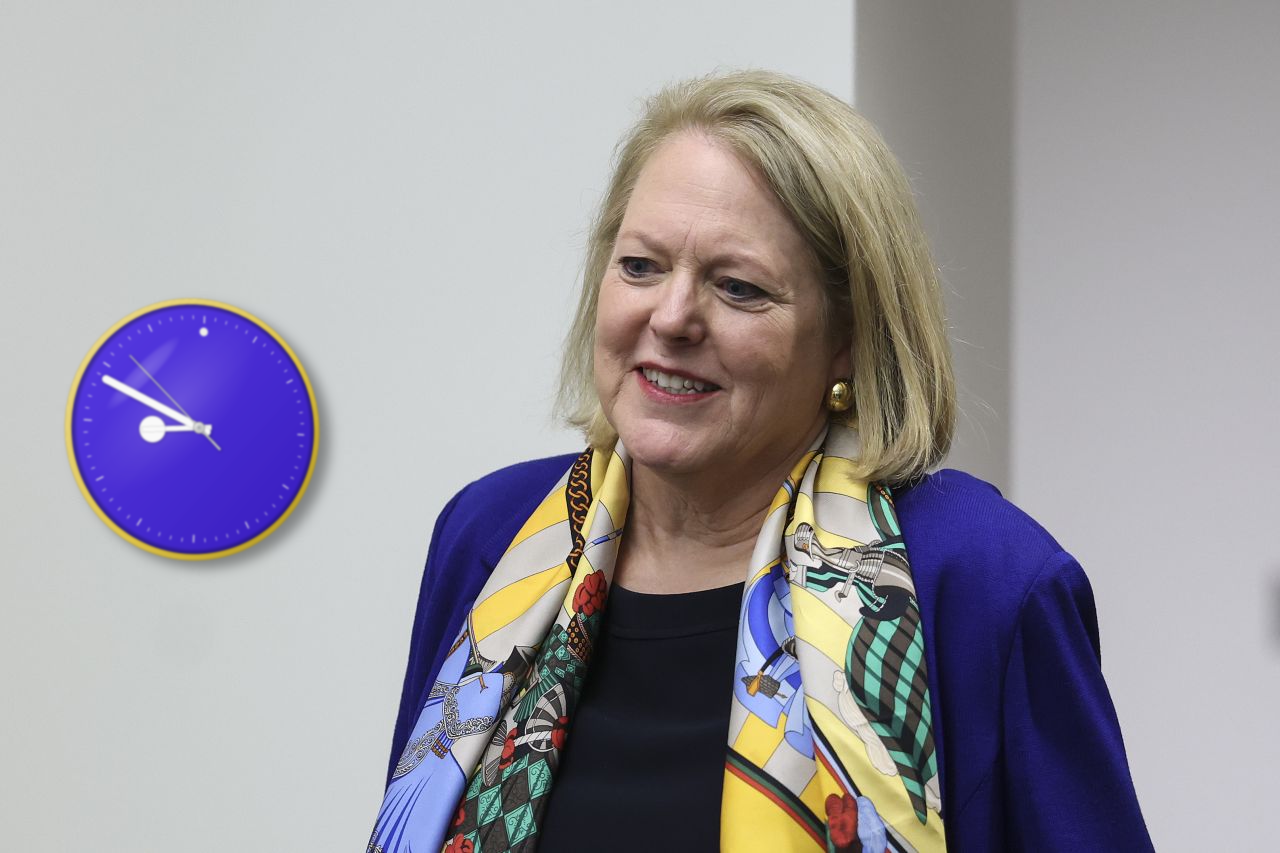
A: 8:48:52
